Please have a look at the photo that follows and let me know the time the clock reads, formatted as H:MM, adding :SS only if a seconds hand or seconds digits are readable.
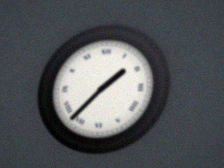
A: 1:37
